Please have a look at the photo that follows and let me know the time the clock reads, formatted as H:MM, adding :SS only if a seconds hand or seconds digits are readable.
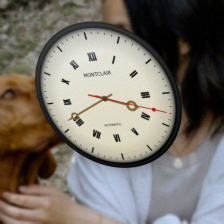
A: 3:41:18
